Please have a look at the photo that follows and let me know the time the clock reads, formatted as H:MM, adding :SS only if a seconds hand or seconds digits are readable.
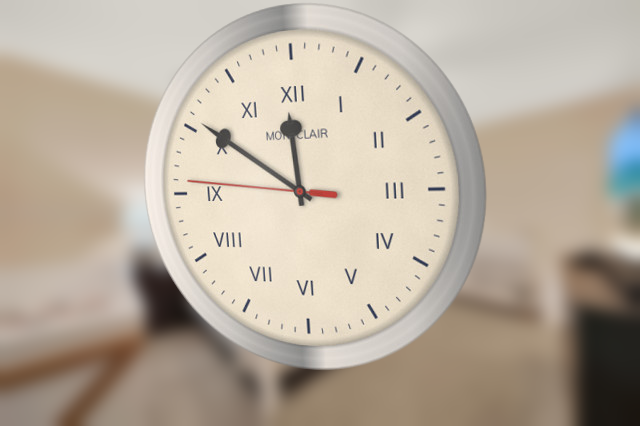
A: 11:50:46
